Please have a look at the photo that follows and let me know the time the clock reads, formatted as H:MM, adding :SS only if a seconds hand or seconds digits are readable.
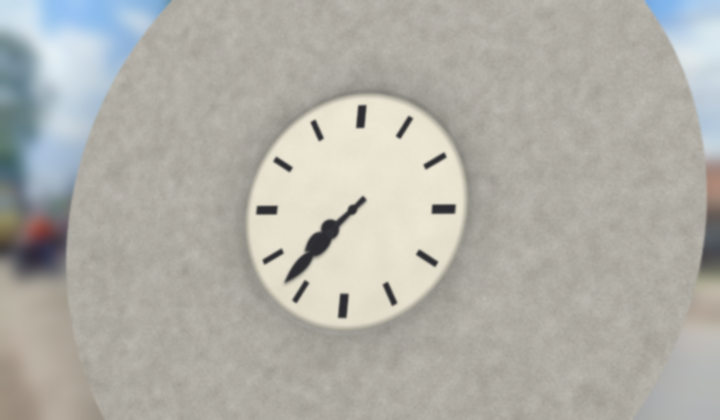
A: 7:37
